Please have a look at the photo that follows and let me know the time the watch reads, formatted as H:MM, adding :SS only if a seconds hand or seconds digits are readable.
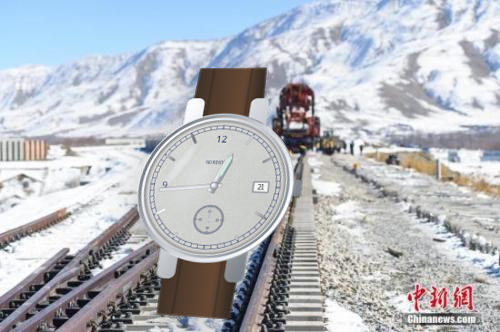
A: 12:44
